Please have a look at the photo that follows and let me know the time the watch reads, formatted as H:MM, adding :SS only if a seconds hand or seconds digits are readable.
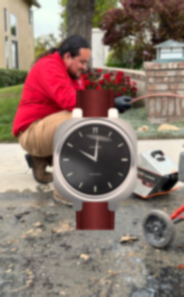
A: 10:01
